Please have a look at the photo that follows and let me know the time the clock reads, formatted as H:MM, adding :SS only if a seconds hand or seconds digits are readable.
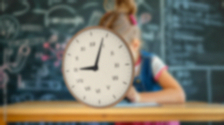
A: 9:04
